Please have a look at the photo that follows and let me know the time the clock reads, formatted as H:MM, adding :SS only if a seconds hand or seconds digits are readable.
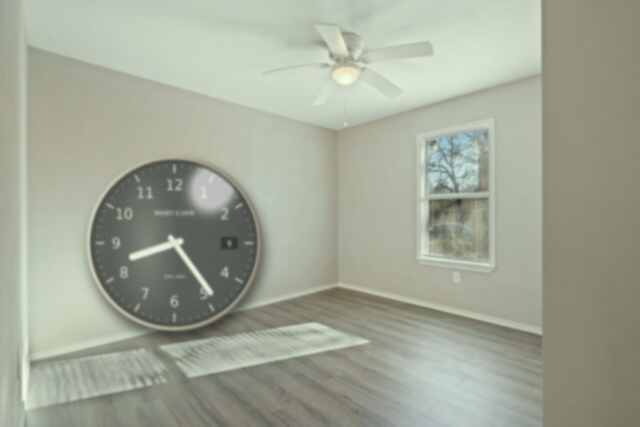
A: 8:24
